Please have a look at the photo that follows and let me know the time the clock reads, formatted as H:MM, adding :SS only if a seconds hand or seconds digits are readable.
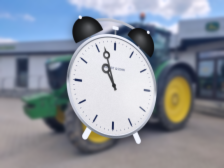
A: 10:57
